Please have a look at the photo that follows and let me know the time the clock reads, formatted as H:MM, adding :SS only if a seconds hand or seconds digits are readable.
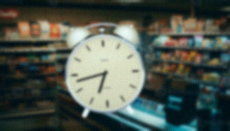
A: 6:43
